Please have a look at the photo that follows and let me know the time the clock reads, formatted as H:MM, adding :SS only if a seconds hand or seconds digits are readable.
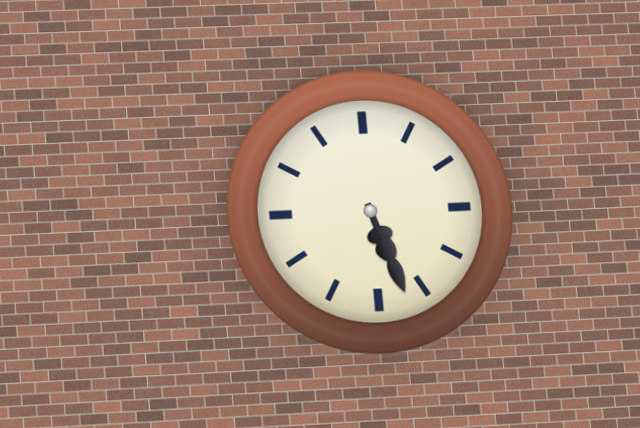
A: 5:27
